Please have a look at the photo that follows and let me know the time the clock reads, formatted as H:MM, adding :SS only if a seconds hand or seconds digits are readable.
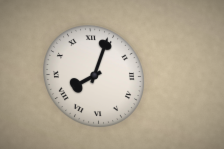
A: 8:04
